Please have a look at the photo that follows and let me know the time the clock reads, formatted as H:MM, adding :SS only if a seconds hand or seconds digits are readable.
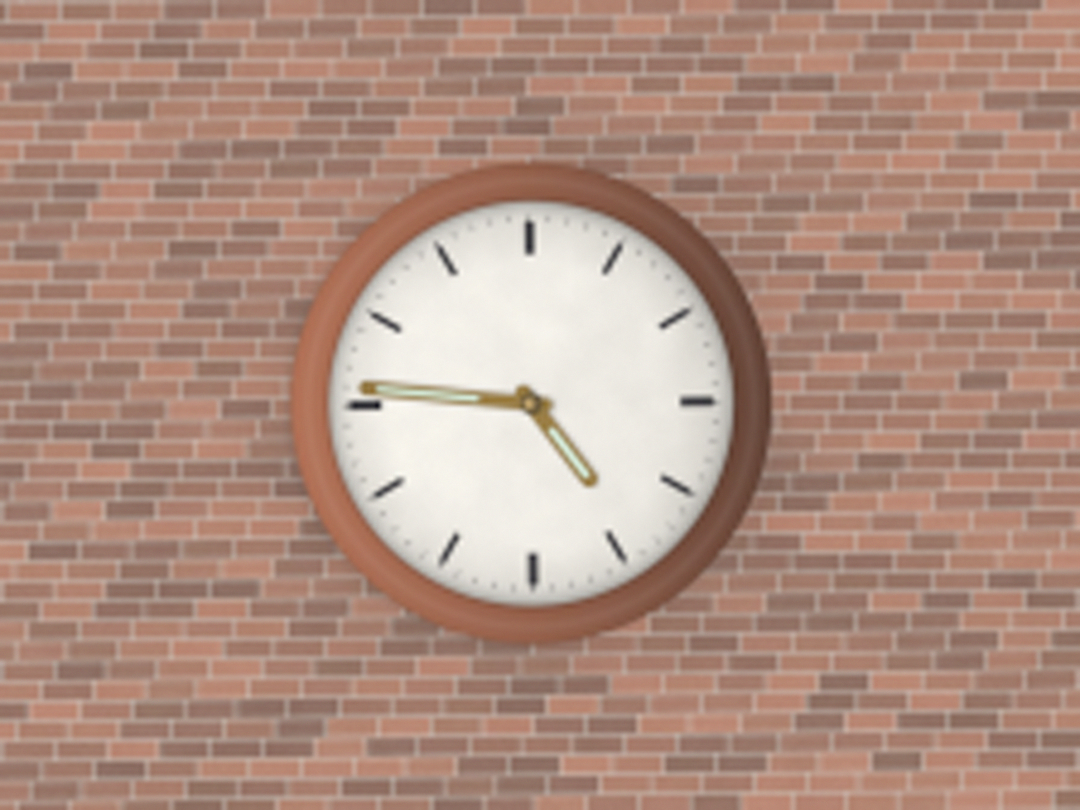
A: 4:46
